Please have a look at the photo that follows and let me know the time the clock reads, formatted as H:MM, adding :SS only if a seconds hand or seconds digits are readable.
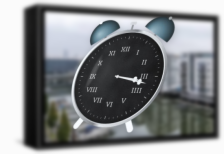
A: 3:17
